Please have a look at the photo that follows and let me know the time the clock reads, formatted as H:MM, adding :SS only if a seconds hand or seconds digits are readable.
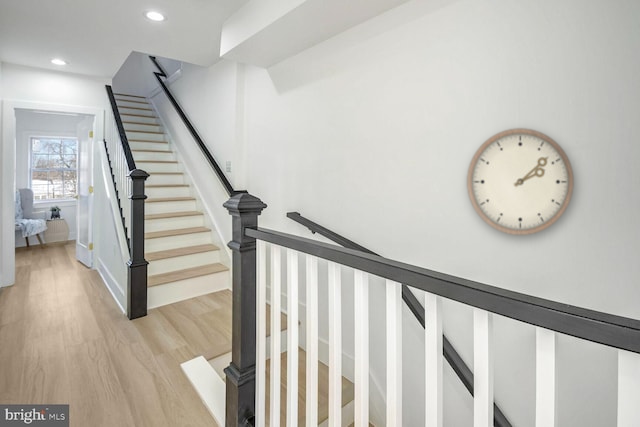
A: 2:08
